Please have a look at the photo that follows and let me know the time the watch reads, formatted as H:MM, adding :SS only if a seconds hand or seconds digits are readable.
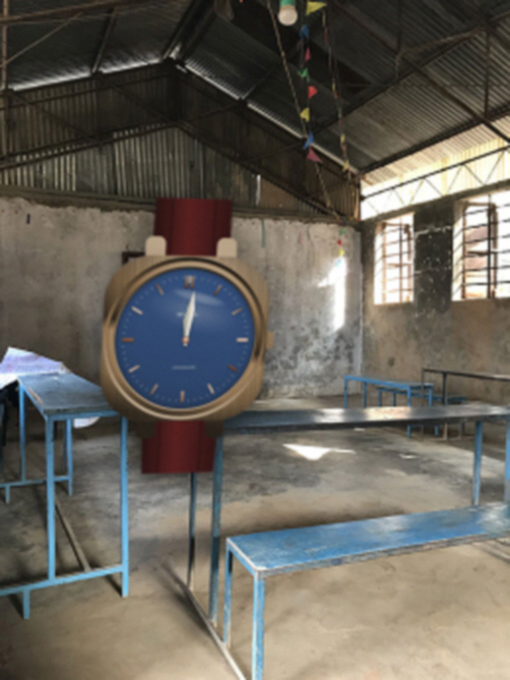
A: 12:01
